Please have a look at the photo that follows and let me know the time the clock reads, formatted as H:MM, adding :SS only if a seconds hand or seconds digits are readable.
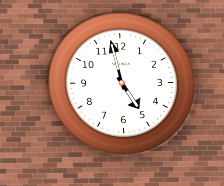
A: 4:58
